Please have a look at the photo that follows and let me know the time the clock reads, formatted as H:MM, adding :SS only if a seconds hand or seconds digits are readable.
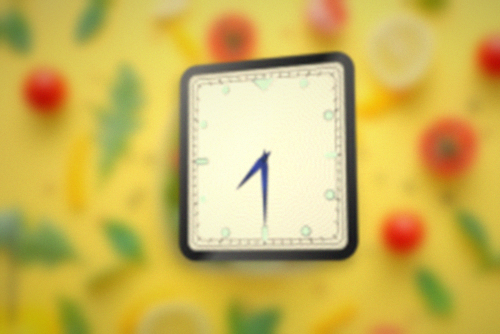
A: 7:30
